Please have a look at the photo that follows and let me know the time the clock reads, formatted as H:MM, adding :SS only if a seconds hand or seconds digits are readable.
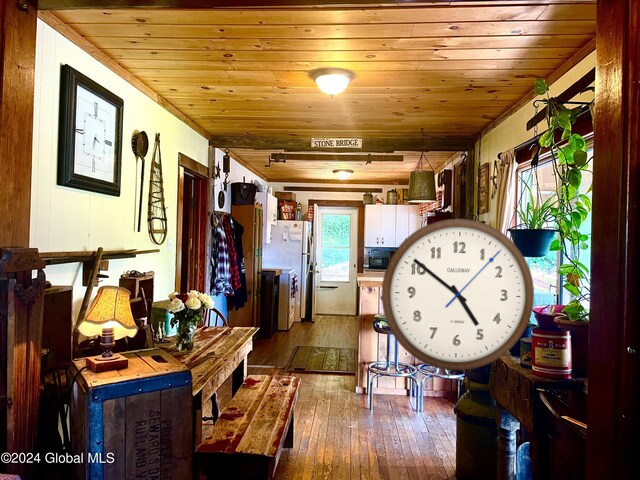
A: 4:51:07
